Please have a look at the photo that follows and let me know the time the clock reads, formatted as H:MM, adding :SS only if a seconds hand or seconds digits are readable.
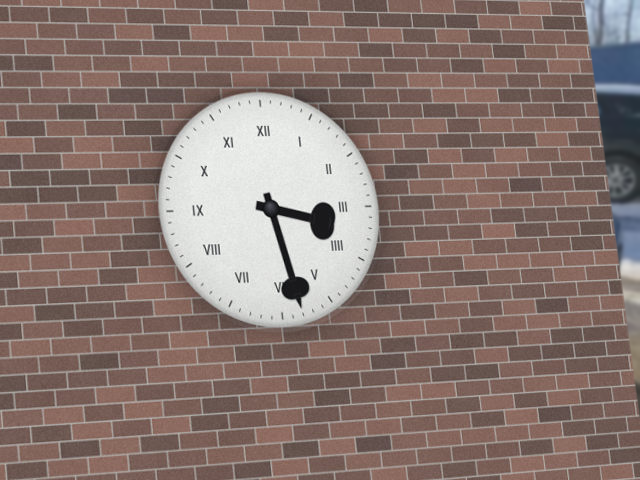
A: 3:28
